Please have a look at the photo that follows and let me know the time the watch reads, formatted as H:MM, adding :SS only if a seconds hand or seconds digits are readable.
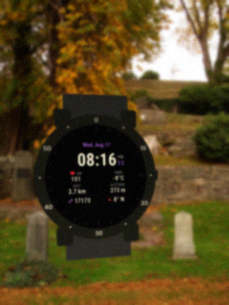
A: 8:16
